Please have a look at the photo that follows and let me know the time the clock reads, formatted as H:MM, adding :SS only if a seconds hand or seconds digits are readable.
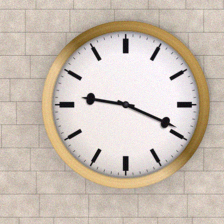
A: 9:19
